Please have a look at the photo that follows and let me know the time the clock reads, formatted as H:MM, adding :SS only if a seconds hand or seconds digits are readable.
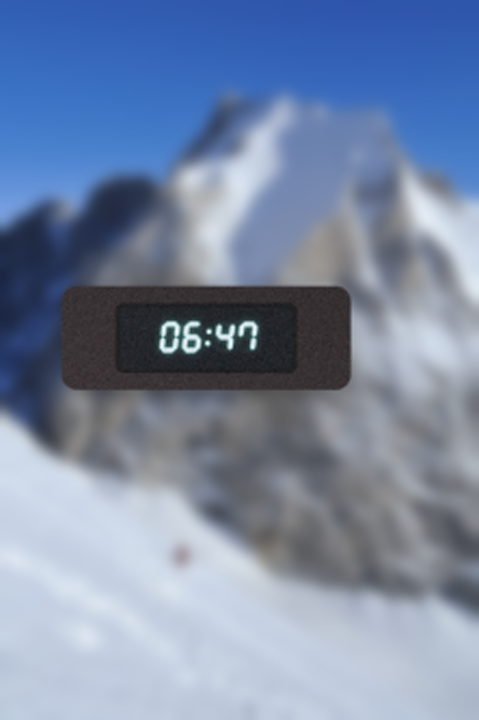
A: 6:47
